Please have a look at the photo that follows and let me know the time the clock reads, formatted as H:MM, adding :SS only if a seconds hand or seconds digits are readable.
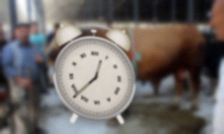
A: 12:38
